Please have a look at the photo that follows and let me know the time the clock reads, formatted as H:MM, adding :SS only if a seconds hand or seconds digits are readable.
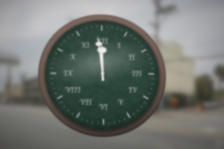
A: 11:59
